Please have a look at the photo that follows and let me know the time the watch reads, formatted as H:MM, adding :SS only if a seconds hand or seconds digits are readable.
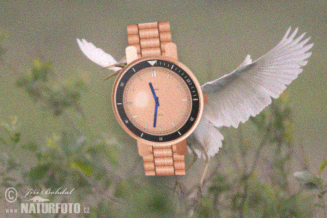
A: 11:32
